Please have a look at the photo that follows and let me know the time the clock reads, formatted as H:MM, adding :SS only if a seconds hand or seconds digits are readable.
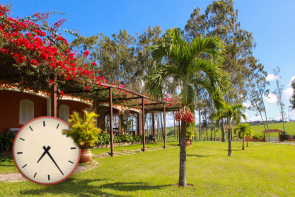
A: 7:25
